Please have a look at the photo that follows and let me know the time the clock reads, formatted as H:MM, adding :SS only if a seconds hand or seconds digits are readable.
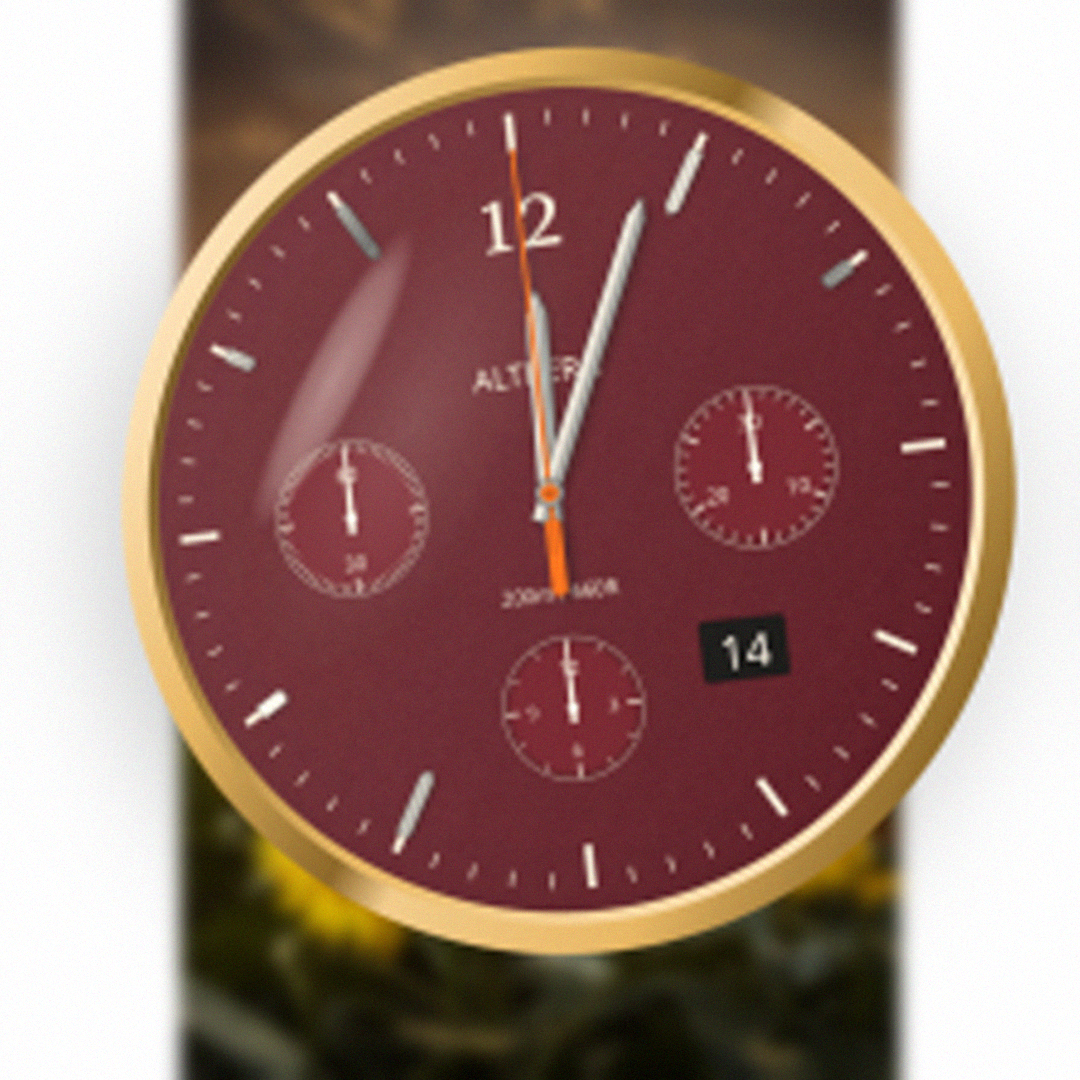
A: 12:04
